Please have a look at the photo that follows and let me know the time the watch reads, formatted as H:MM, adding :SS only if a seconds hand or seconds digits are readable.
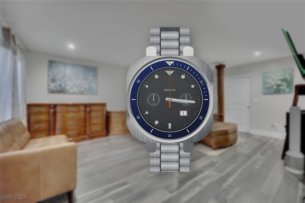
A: 3:16
